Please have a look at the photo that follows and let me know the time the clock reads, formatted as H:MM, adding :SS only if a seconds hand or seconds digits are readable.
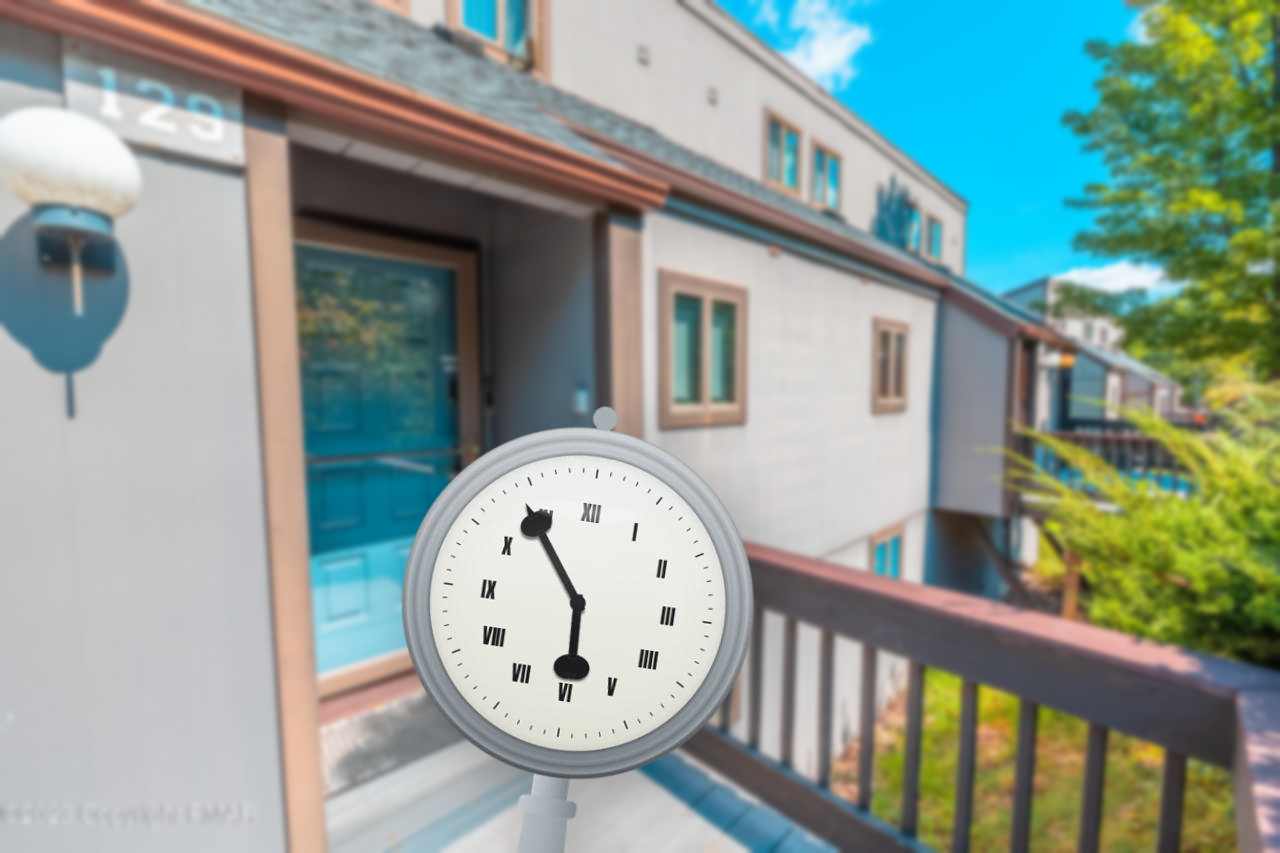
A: 5:54
